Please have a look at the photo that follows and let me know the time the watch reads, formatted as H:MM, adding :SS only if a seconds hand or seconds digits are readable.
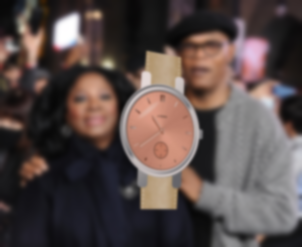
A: 10:39
